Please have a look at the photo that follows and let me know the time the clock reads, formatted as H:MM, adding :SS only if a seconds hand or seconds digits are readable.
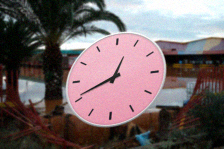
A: 12:41
